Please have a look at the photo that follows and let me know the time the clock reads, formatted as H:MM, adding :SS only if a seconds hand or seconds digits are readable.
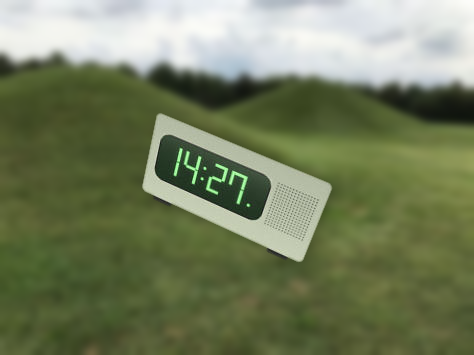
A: 14:27
